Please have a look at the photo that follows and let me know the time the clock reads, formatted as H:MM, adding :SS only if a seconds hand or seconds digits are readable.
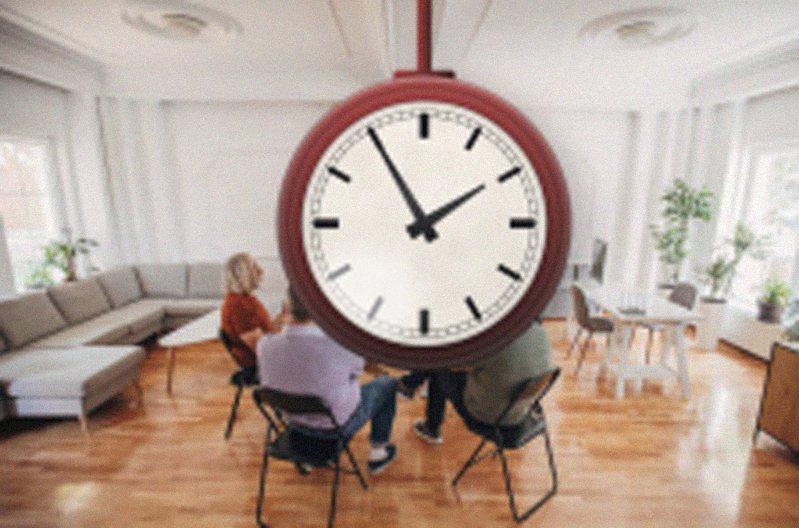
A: 1:55
